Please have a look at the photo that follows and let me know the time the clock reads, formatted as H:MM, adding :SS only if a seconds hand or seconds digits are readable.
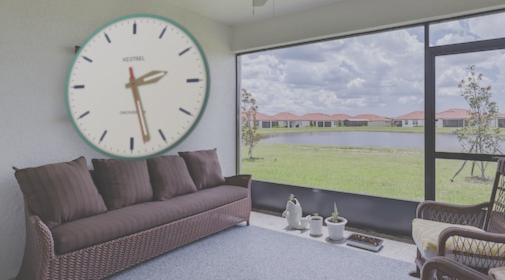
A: 2:27:28
